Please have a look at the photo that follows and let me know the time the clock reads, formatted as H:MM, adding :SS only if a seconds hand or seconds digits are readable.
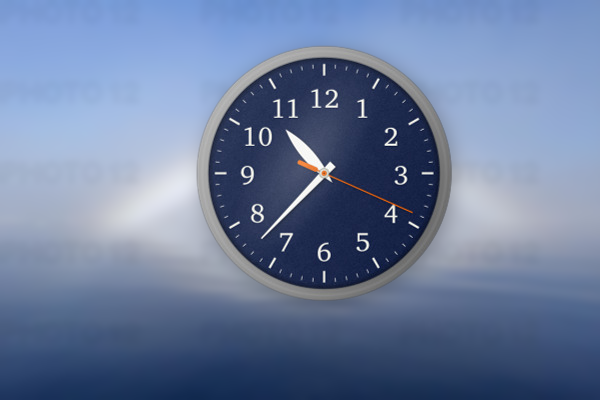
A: 10:37:19
